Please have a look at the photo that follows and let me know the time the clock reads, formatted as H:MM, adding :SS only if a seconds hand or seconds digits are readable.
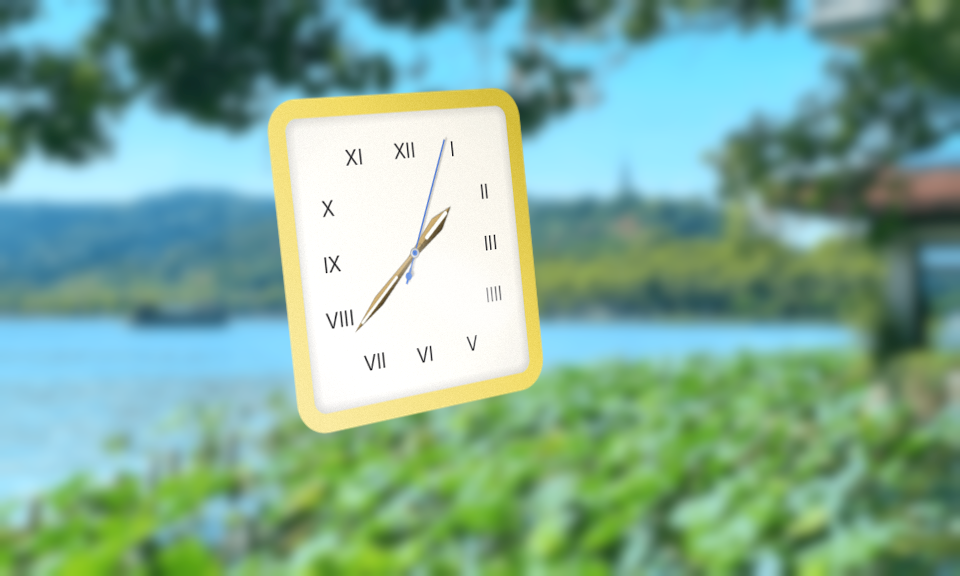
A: 1:38:04
